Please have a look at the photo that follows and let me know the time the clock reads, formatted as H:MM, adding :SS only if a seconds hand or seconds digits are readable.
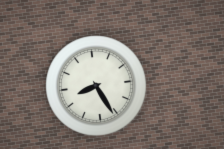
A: 8:26
